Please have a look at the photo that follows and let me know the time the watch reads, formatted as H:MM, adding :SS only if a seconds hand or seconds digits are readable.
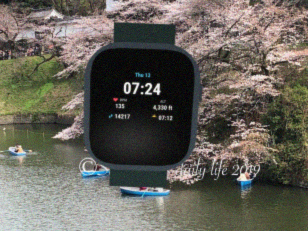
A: 7:24
